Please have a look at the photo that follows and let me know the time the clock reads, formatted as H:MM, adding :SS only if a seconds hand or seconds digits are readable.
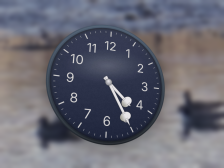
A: 4:25
